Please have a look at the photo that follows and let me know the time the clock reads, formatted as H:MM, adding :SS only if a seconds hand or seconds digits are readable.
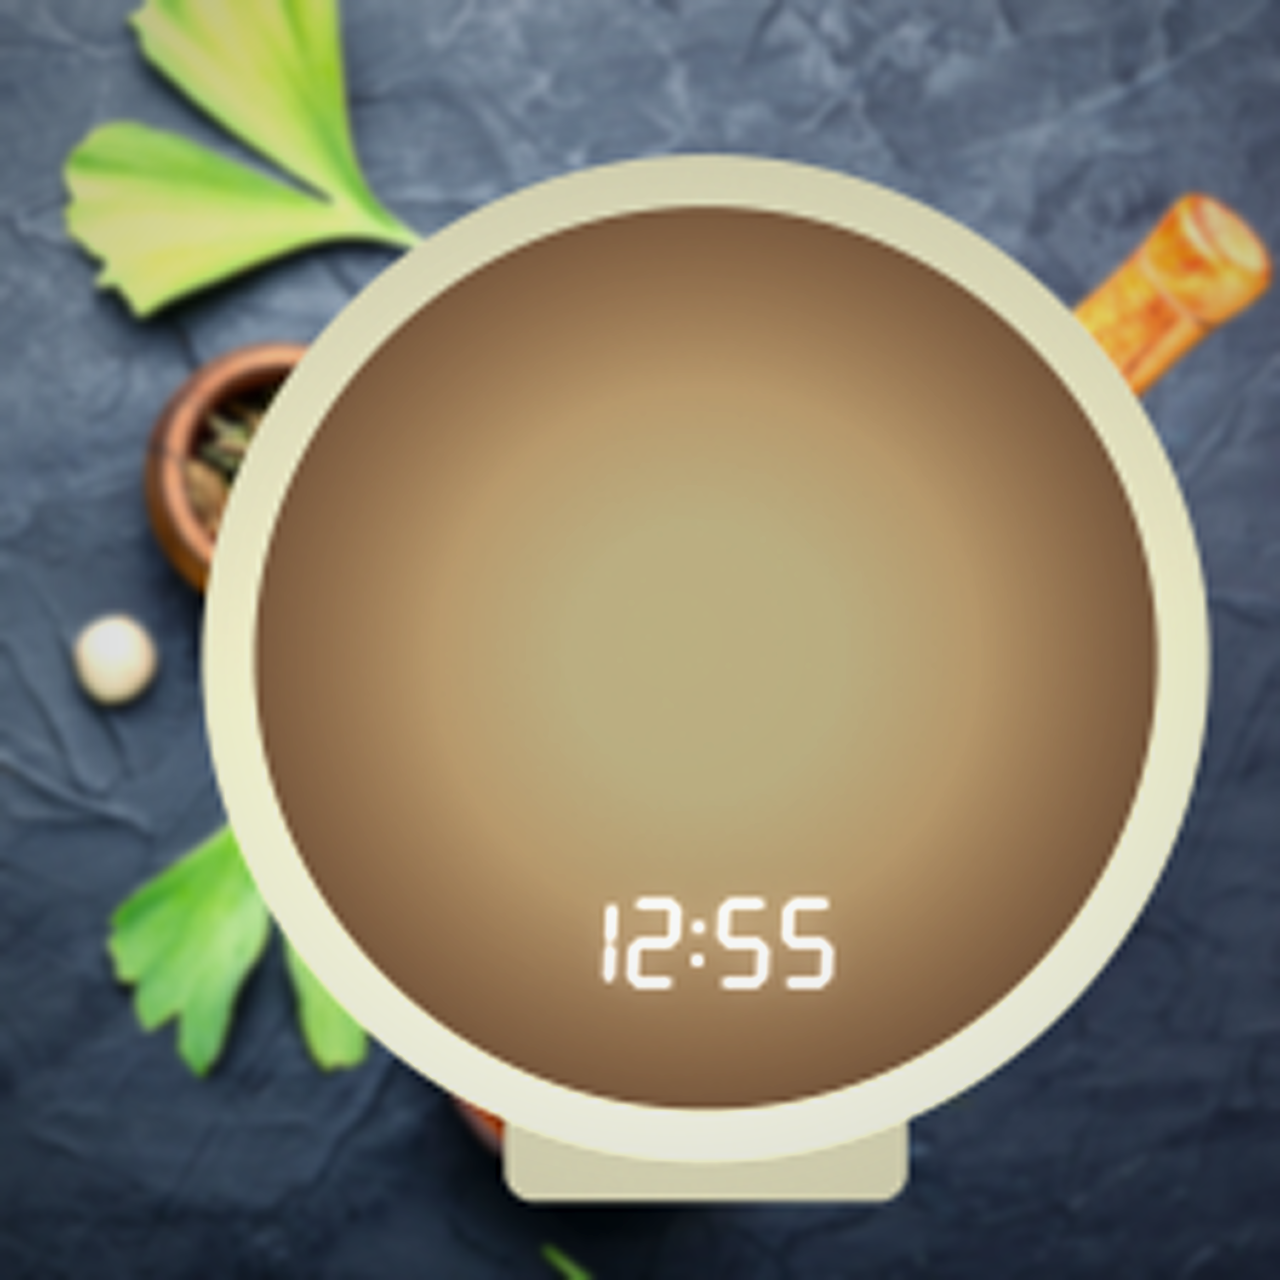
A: 12:55
